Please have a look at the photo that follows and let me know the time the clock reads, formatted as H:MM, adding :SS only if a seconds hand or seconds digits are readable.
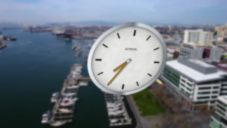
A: 7:35
